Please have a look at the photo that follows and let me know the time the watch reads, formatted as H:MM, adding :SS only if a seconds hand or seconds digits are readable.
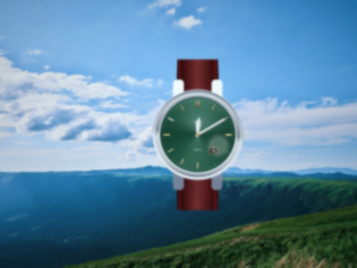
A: 12:10
